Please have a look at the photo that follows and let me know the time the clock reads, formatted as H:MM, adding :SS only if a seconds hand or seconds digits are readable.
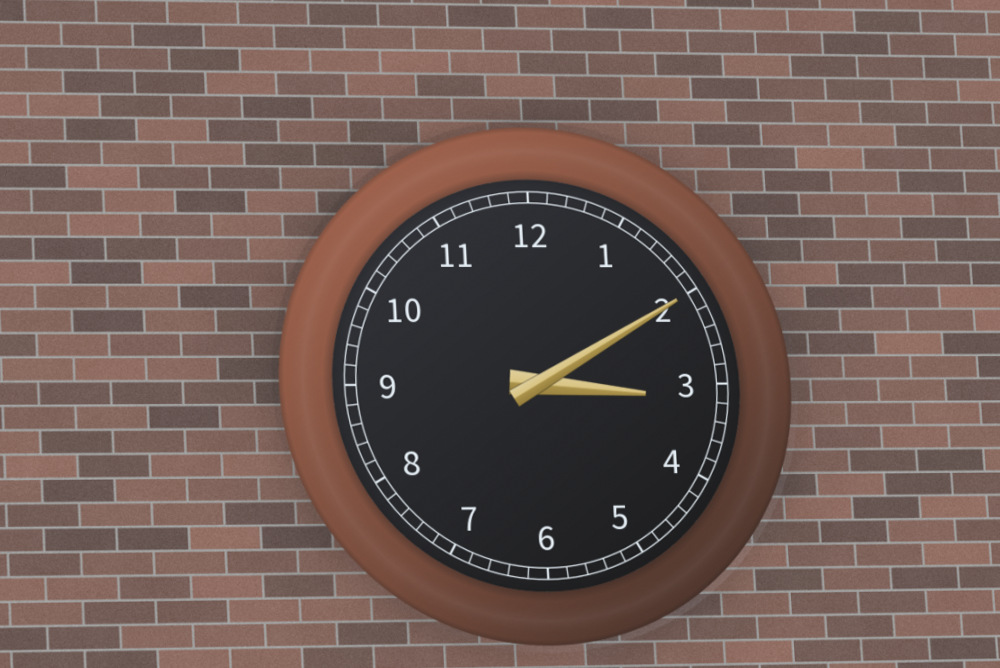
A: 3:10
